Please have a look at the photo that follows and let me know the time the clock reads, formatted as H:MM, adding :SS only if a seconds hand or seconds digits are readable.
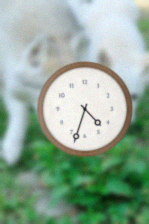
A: 4:33
